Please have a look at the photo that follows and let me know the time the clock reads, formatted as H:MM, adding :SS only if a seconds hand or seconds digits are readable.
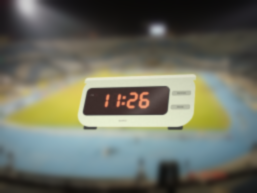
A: 11:26
